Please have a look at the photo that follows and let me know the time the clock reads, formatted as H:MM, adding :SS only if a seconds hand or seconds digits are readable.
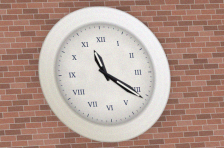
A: 11:21
